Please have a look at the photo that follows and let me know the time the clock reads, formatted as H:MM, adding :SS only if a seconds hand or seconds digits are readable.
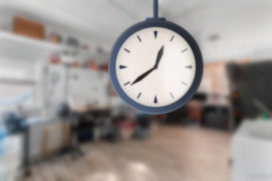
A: 12:39
